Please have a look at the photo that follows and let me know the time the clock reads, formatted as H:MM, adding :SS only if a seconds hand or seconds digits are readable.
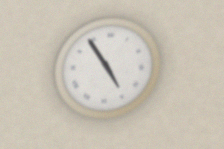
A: 4:54
